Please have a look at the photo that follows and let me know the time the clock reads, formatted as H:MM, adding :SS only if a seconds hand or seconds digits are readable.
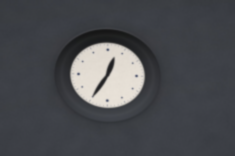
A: 12:35
